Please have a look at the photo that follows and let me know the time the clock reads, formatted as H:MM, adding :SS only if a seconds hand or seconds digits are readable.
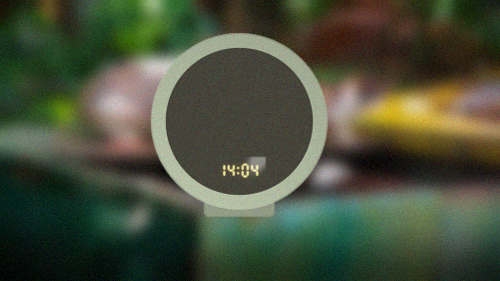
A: 14:04
